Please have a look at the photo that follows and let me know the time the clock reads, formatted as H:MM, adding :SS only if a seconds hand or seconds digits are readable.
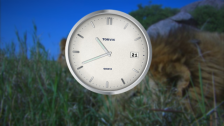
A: 10:41
